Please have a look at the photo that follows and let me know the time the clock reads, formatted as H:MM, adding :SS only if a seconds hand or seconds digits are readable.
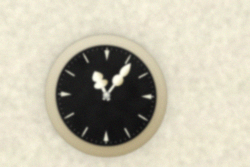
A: 11:06
